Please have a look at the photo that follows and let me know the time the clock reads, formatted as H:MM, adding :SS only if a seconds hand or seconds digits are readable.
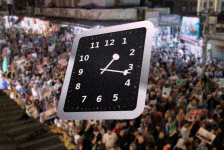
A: 1:17
